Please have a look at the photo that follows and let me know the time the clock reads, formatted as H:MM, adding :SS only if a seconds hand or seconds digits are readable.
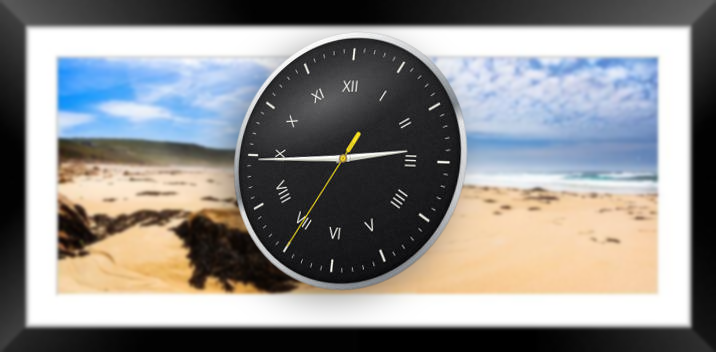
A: 2:44:35
